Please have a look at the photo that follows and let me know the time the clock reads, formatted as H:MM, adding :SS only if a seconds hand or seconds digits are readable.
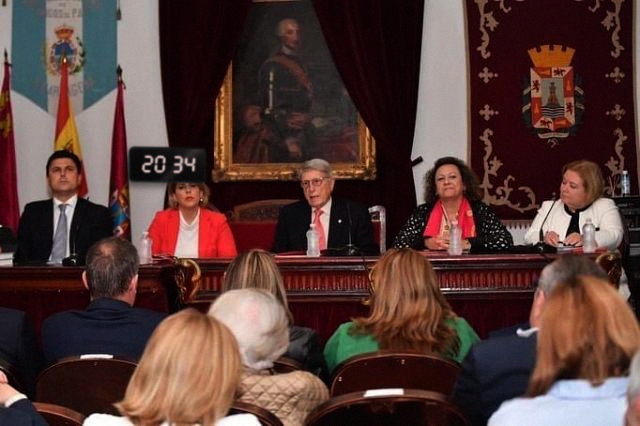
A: 20:34
